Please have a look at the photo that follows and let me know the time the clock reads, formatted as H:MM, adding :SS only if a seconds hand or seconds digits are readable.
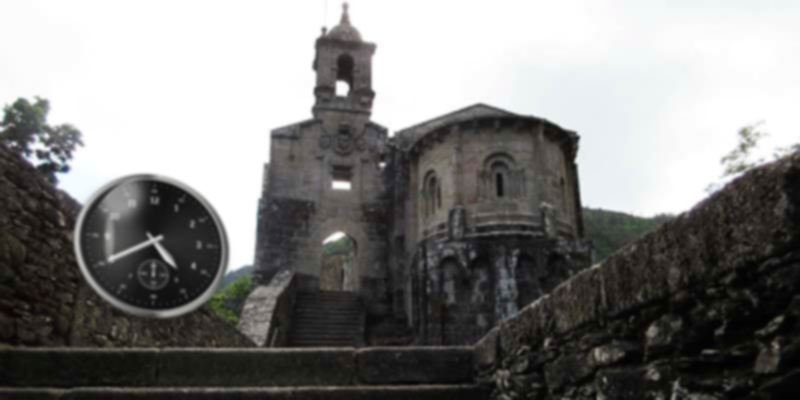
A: 4:40
